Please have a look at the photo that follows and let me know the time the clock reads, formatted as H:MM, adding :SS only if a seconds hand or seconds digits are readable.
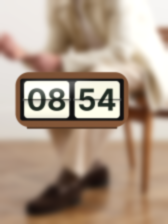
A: 8:54
